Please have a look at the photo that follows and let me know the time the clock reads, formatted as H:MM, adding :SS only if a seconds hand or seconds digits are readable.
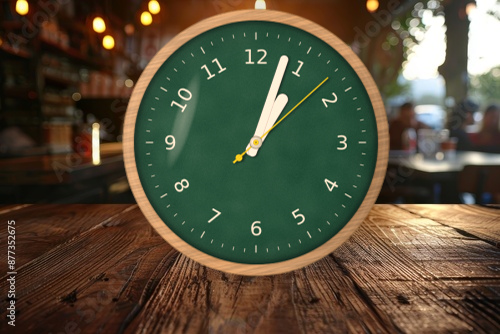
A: 1:03:08
